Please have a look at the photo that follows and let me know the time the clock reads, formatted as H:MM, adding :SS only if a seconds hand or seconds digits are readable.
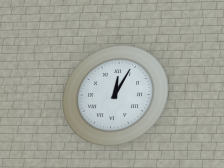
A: 12:04
